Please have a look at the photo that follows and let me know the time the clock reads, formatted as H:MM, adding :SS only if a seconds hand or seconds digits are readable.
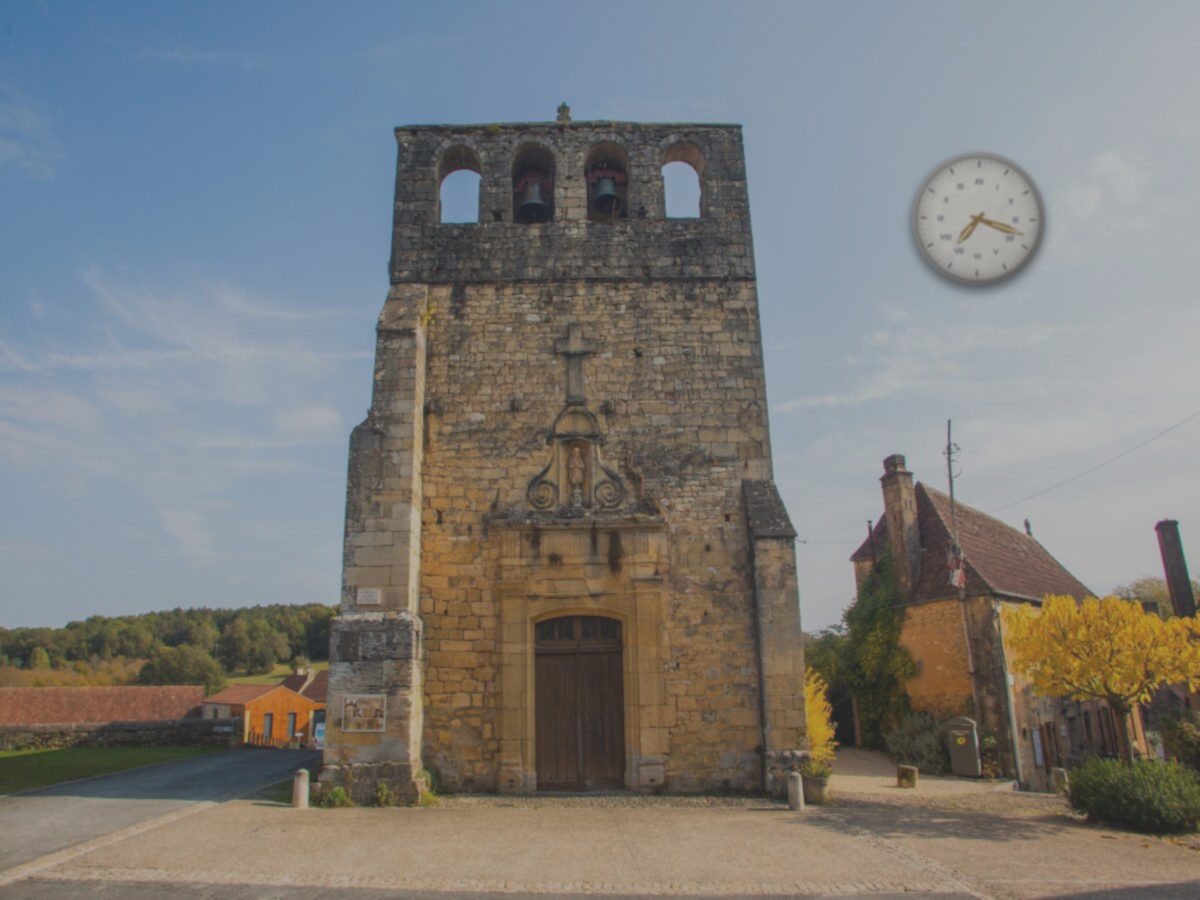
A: 7:18
